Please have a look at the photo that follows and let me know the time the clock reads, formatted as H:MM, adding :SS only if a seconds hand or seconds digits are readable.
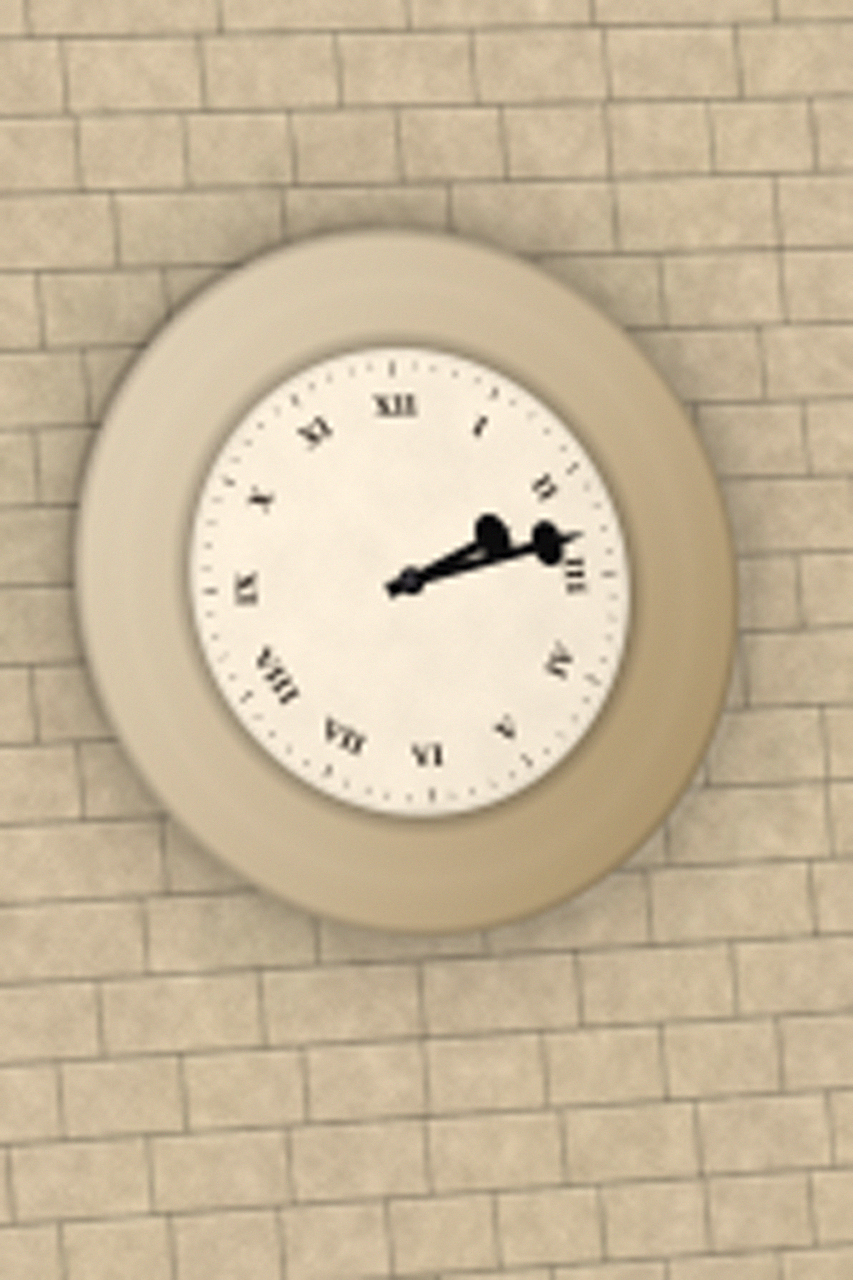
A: 2:13
